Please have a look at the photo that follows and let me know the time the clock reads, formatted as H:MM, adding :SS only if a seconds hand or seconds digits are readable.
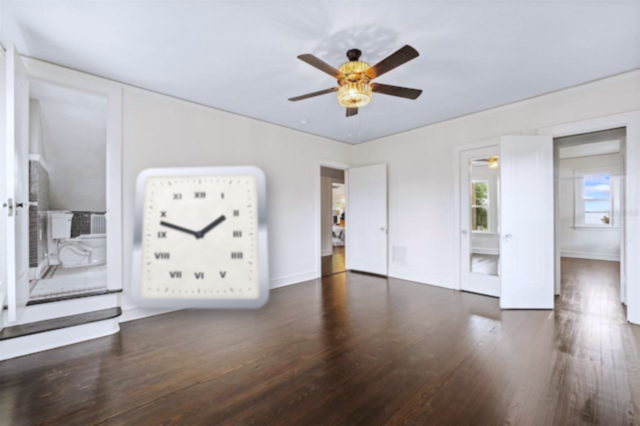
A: 1:48
